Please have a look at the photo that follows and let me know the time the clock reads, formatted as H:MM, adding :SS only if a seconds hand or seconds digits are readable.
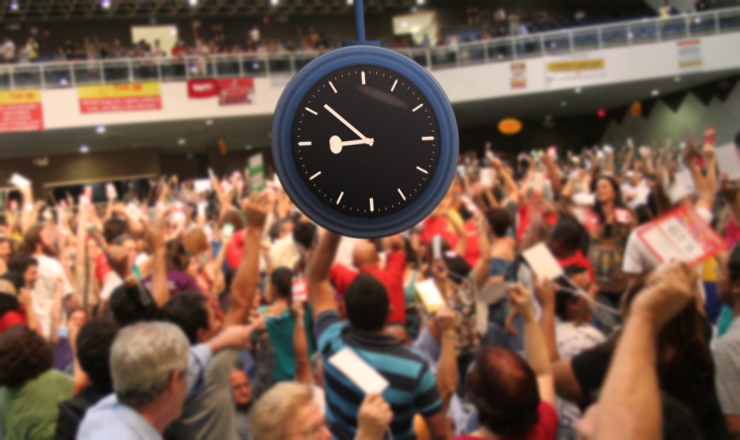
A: 8:52
